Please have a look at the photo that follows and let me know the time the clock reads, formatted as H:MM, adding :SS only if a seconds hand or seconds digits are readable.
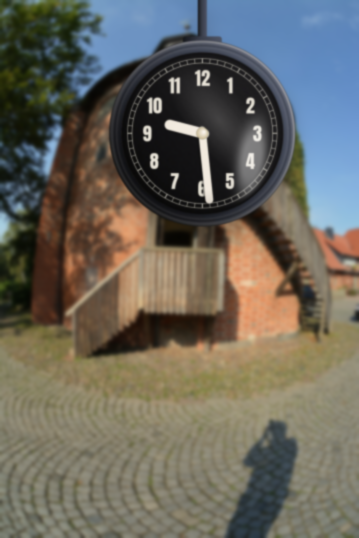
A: 9:29
